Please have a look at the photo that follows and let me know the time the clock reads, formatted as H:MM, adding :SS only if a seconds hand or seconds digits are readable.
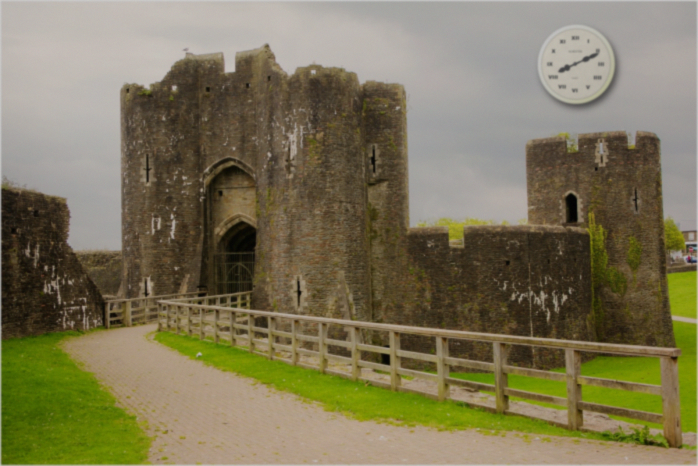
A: 8:11
